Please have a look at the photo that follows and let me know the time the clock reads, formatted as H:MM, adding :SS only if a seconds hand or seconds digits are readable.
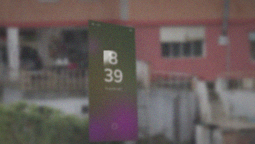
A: 8:39
